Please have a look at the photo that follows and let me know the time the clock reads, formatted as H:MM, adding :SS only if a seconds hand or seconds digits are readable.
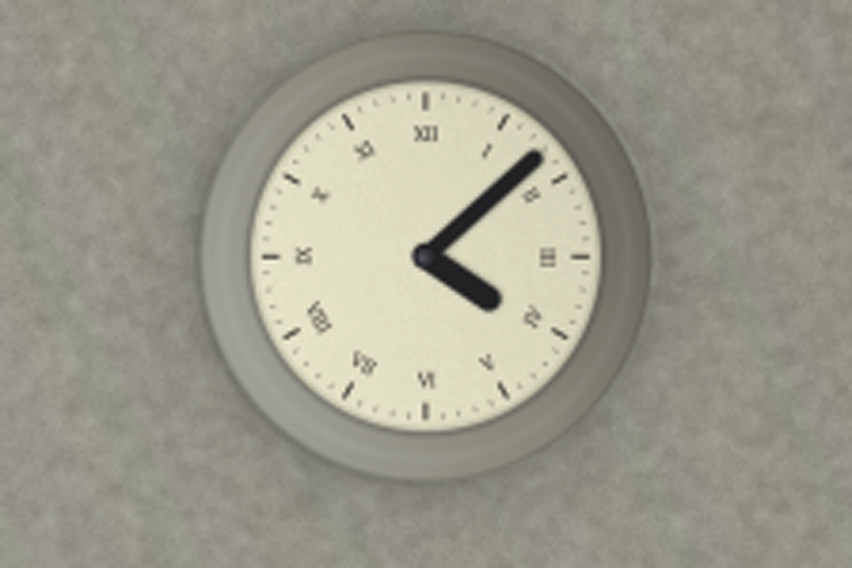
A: 4:08
